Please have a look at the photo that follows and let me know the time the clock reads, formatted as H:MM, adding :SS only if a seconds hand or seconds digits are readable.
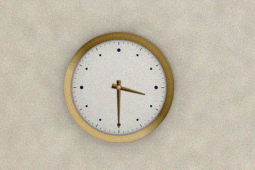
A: 3:30
